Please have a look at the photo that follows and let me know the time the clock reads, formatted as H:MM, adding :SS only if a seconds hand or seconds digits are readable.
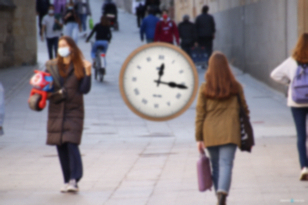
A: 12:16
